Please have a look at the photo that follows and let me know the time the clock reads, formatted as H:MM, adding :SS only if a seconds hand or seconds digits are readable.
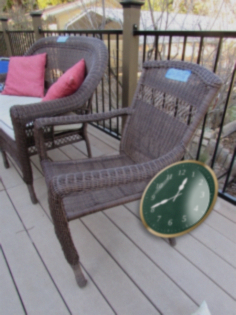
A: 12:41
